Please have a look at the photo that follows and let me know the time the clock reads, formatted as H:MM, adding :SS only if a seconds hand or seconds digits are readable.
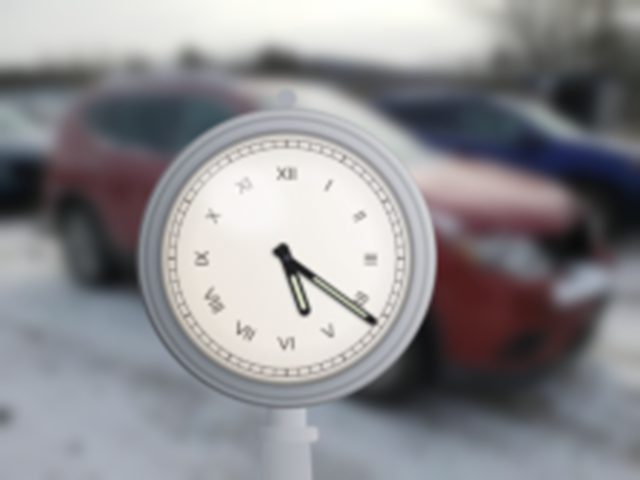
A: 5:21
